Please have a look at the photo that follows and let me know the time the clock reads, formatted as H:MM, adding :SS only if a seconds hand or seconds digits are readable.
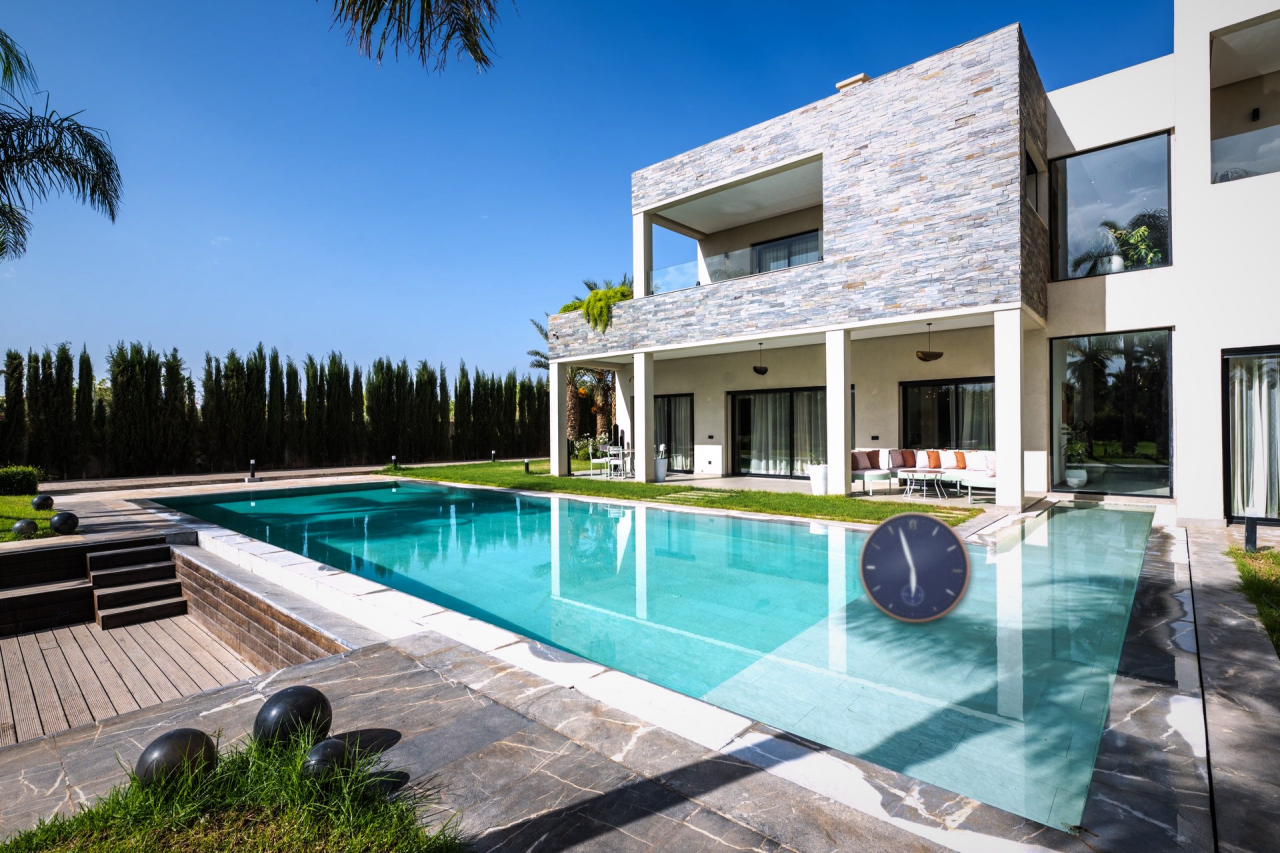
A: 5:57
